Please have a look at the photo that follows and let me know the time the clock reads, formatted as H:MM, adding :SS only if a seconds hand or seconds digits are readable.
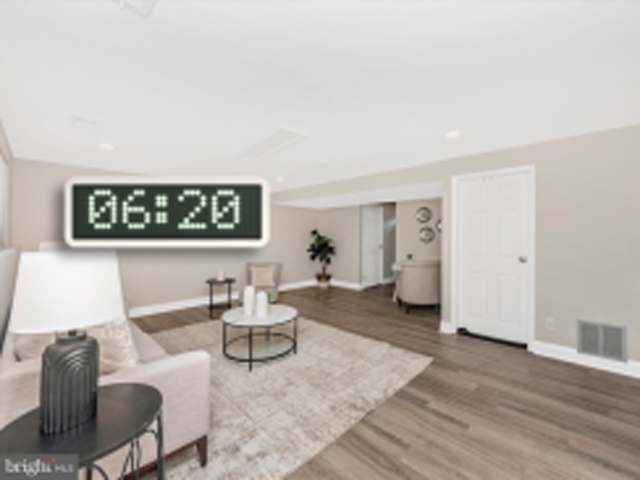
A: 6:20
